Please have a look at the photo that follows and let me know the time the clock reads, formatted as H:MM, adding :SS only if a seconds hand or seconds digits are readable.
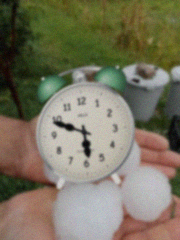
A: 5:49
